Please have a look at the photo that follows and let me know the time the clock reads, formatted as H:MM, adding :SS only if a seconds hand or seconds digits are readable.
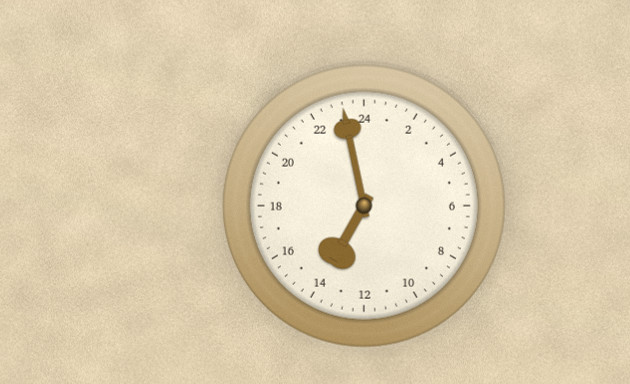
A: 13:58
